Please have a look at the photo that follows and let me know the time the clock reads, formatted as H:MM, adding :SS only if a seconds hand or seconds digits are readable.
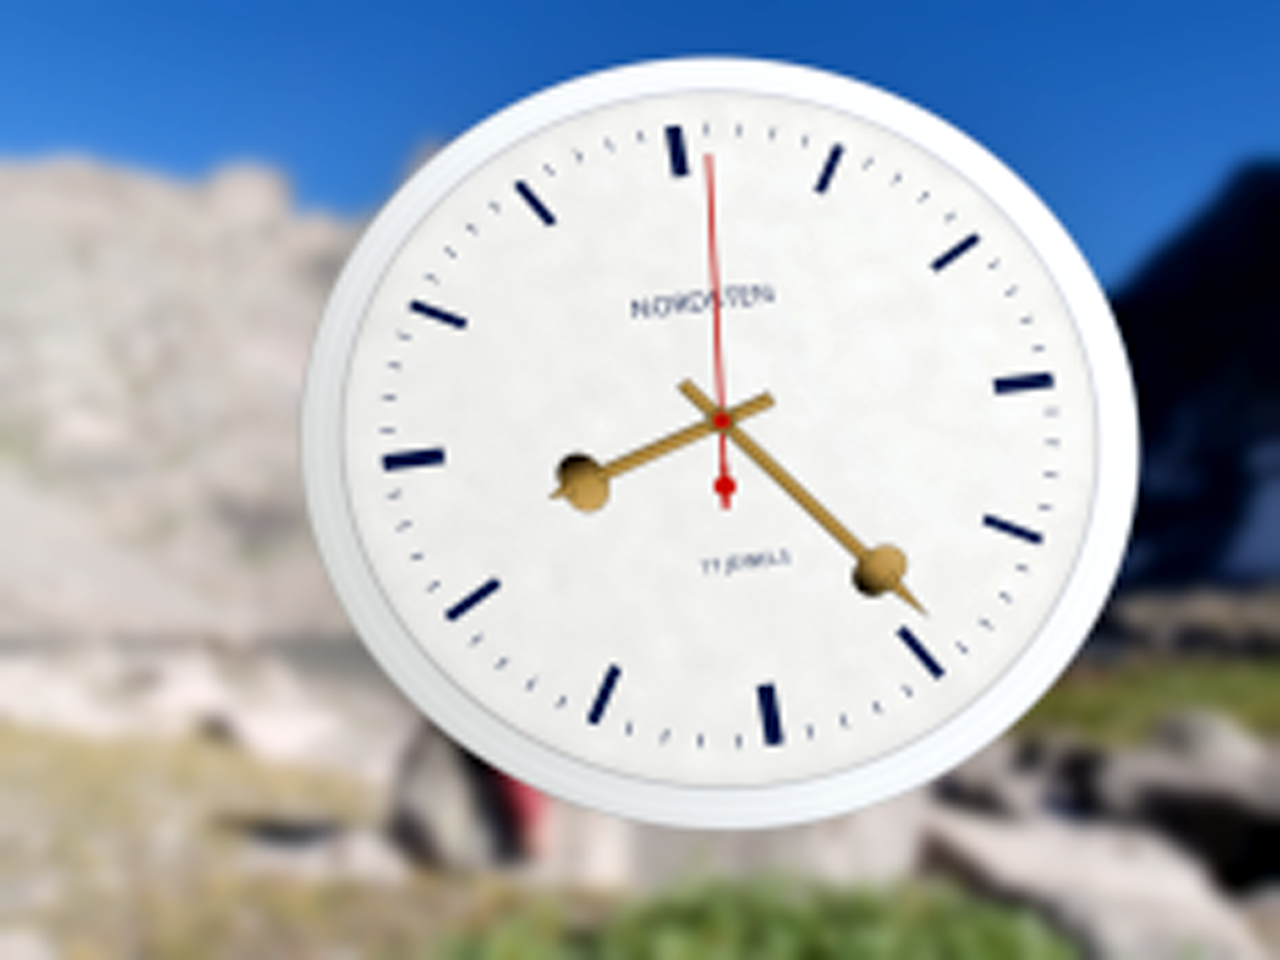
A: 8:24:01
